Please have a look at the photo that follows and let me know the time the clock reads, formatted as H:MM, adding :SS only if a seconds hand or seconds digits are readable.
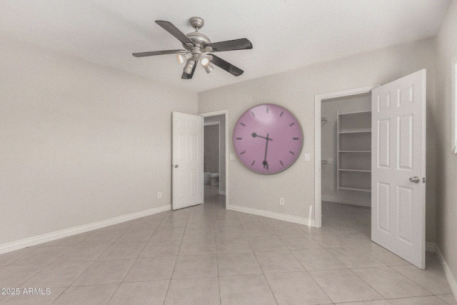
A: 9:31
